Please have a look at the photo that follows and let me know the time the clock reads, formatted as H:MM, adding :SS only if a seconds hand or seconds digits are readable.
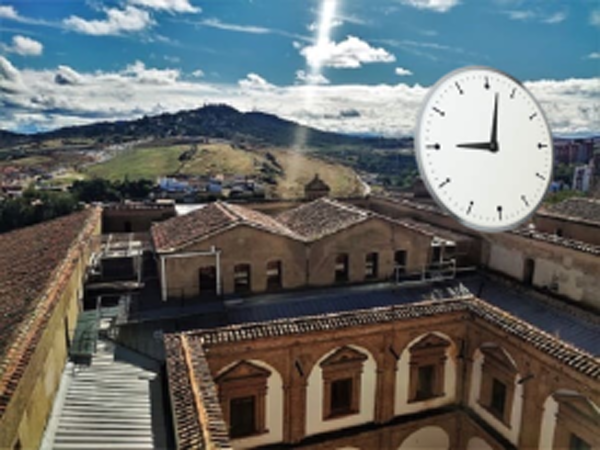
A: 9:02
